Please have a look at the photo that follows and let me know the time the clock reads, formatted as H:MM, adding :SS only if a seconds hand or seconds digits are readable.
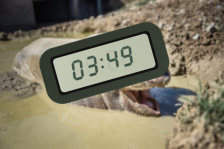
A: 3:49
